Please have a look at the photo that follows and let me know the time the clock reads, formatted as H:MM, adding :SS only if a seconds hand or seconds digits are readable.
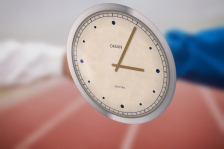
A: 3:05
